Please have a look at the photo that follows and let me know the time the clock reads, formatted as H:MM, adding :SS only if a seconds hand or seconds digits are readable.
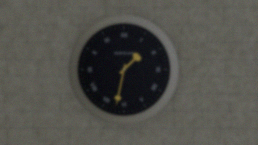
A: 1:32
